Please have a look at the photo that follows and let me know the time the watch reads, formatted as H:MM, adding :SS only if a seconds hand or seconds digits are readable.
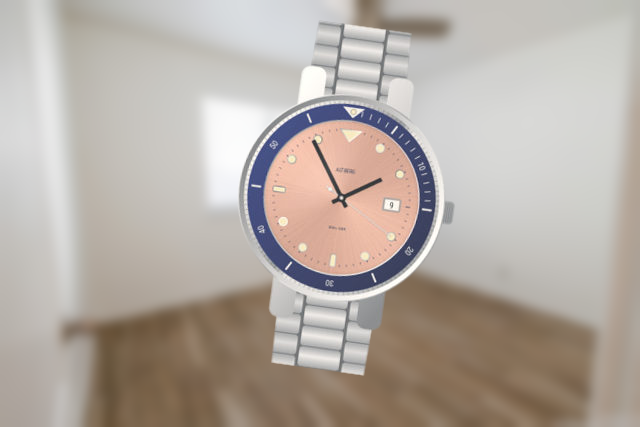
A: 1:54:20
